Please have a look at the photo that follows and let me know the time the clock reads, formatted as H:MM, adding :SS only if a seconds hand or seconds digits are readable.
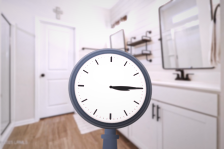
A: 3:15
